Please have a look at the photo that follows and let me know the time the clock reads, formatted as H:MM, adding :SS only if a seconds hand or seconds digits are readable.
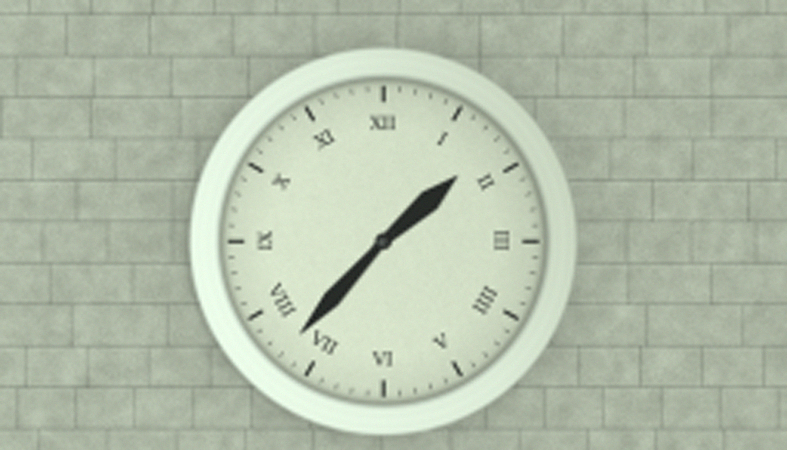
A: 1:37
